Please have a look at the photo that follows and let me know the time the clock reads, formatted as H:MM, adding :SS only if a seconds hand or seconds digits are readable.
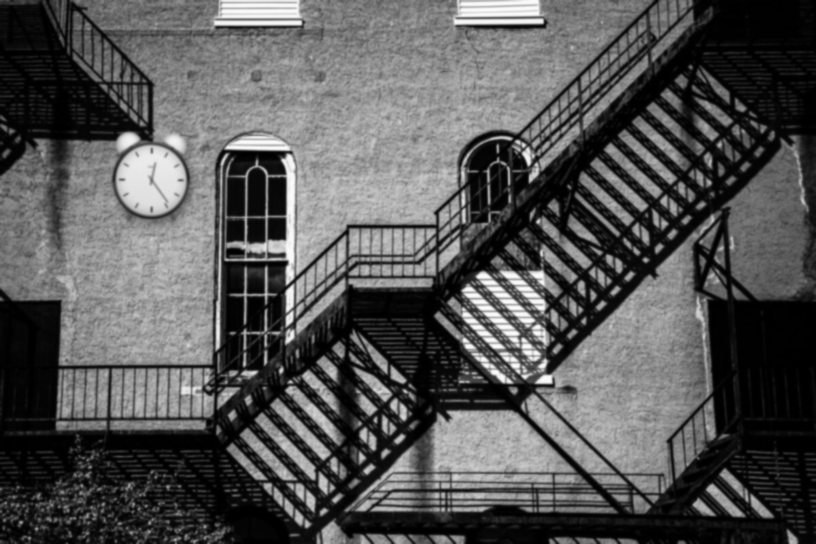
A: 12:24
